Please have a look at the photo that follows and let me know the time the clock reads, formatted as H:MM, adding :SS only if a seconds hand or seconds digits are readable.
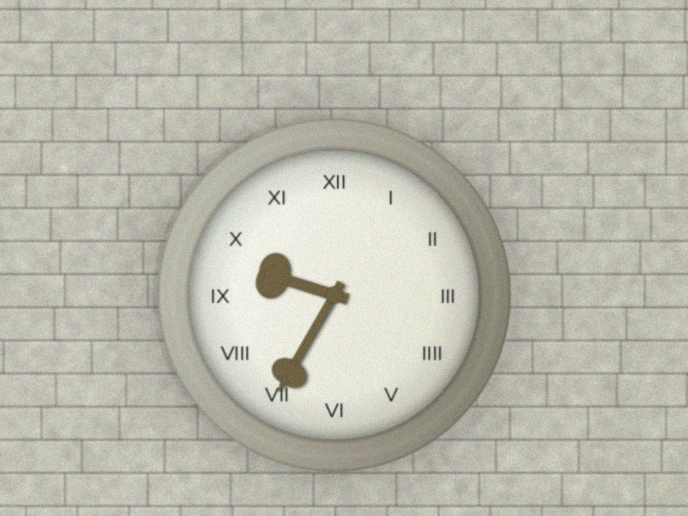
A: 9:35
